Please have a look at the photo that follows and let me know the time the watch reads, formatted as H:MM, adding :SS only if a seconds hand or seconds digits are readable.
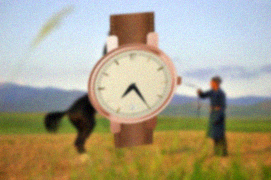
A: 7:25
